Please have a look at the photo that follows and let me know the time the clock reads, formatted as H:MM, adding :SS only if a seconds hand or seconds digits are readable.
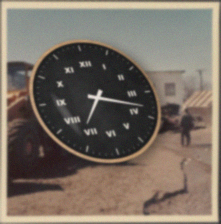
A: 7:18
